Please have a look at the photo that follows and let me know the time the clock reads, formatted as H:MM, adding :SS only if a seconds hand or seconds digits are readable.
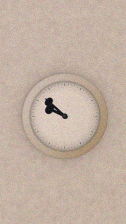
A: 9:52
